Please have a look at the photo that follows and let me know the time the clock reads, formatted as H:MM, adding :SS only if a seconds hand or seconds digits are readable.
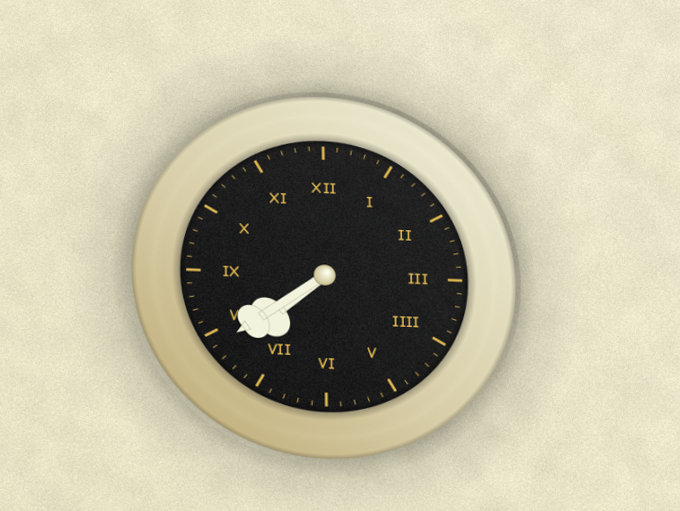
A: 7:39
